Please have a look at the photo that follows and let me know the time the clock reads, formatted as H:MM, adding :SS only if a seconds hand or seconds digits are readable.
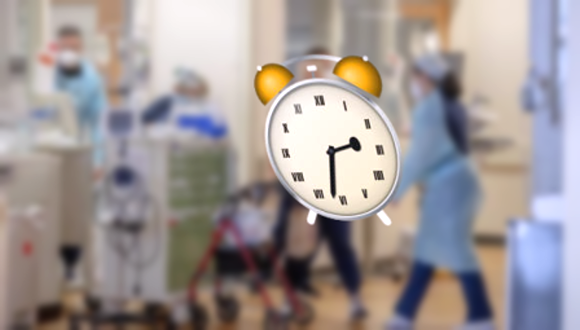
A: 2:32
